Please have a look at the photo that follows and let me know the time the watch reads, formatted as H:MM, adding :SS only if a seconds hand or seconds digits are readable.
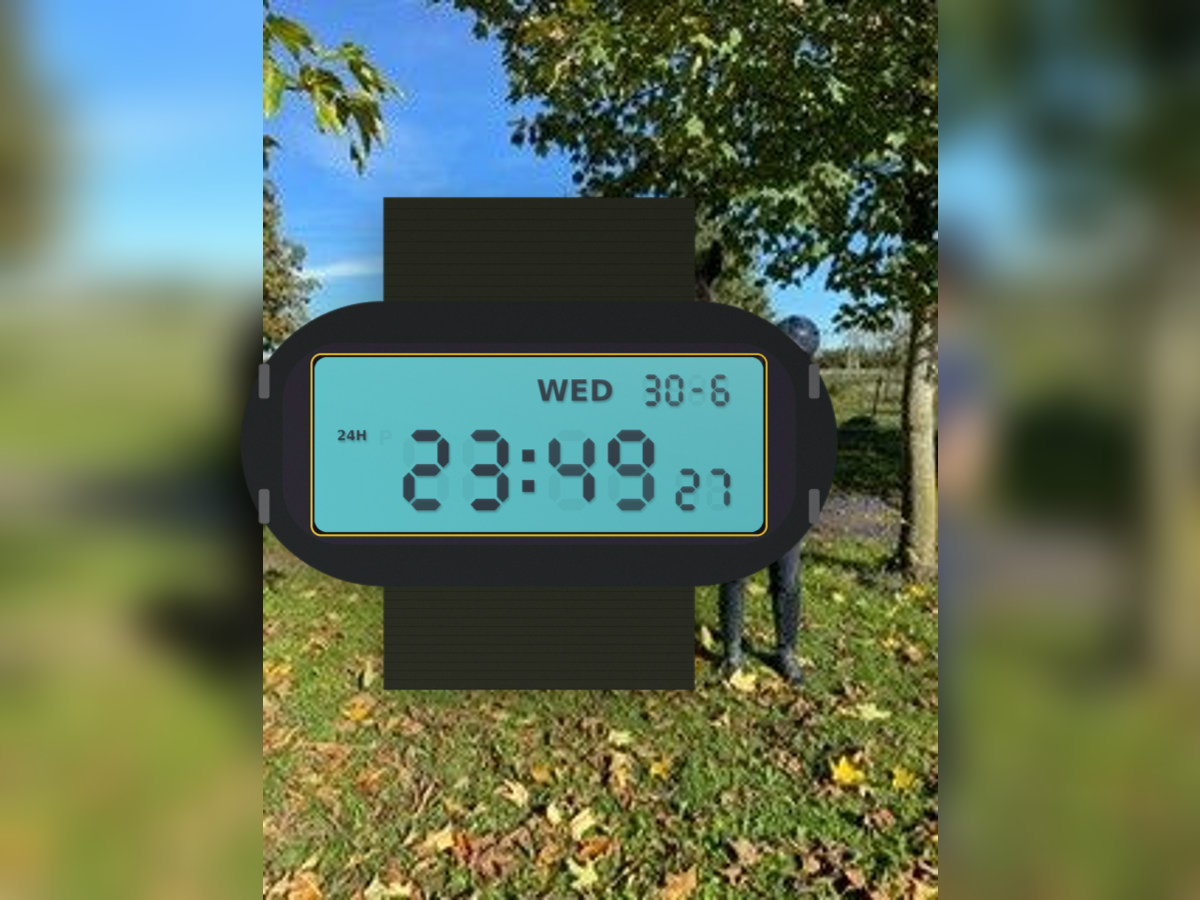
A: 23:49:27
